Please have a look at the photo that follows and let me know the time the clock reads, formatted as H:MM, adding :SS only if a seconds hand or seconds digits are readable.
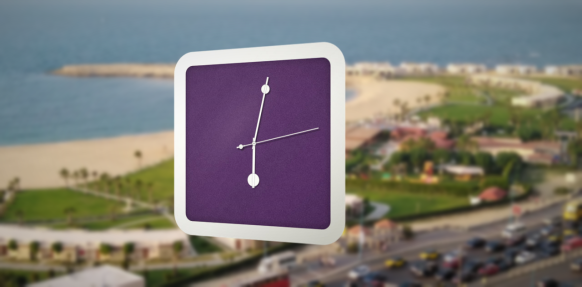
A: 6:02:13
